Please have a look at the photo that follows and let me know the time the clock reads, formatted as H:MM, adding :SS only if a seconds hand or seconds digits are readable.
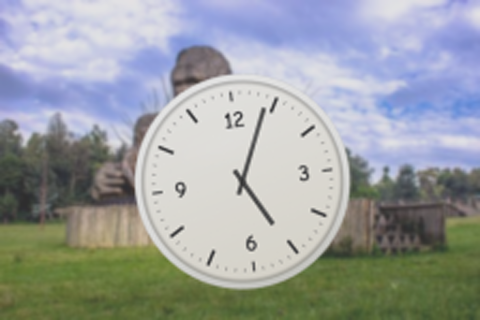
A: 5:04
